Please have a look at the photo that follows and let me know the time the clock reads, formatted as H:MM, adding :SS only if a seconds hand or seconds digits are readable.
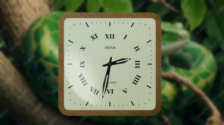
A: 2:32
